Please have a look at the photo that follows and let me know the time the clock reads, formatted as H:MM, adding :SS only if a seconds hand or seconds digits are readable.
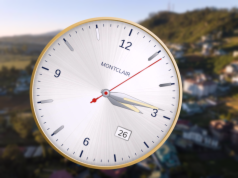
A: 3:14:06
